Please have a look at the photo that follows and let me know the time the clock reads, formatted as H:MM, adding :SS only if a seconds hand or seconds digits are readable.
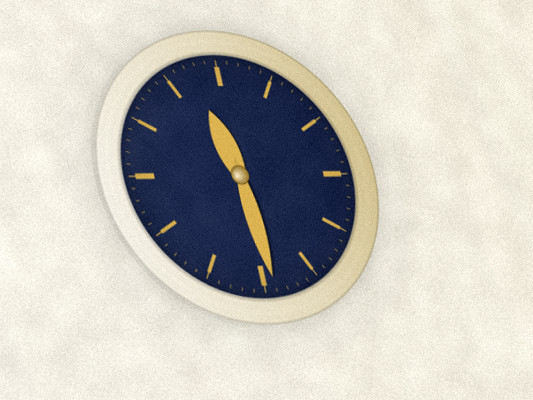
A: 11:29
